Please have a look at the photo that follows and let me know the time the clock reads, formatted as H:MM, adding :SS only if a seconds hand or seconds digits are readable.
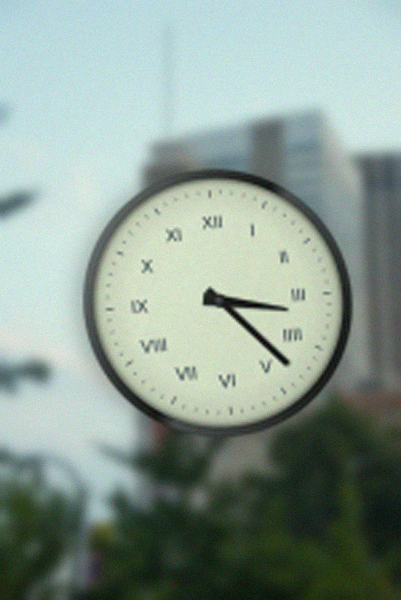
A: 3:23
